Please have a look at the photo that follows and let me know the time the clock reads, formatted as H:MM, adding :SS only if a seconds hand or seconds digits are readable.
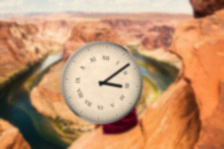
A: 3:08
